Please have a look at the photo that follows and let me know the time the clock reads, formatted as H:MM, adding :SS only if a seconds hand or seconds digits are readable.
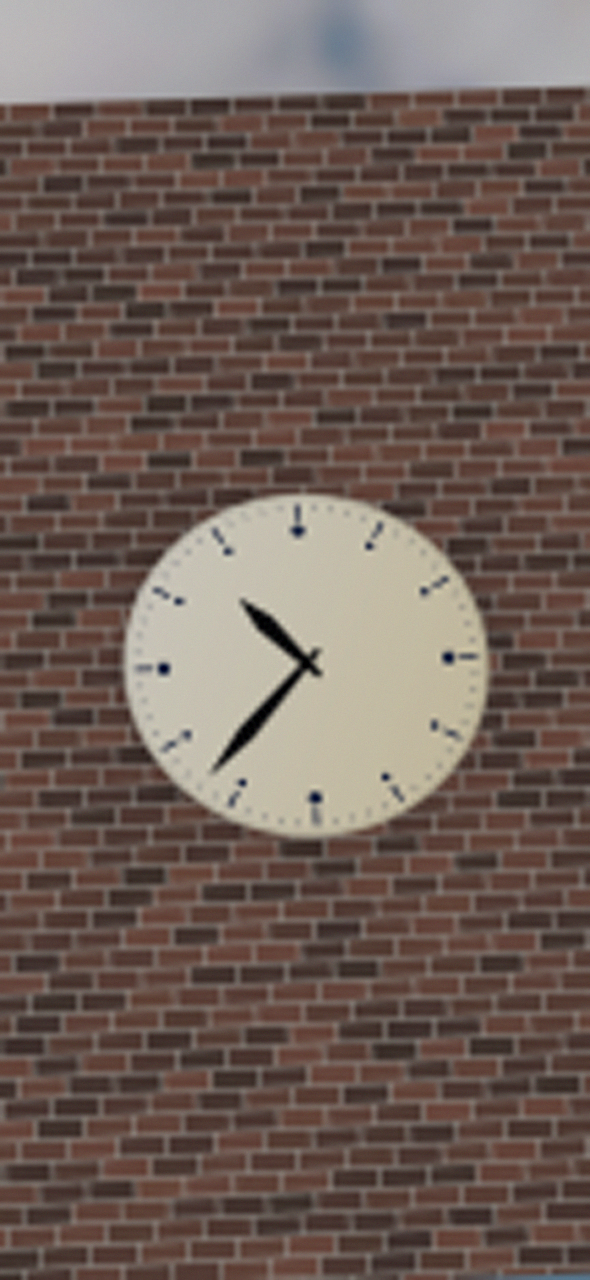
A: 10:37
